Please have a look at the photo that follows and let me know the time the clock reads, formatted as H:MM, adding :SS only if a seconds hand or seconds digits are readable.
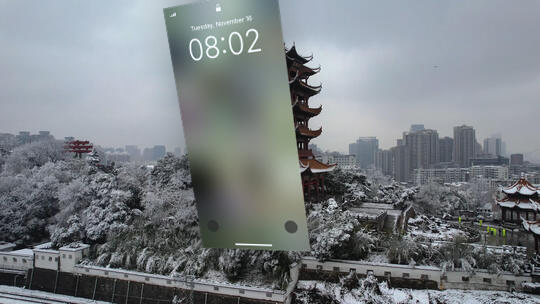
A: 8:02
